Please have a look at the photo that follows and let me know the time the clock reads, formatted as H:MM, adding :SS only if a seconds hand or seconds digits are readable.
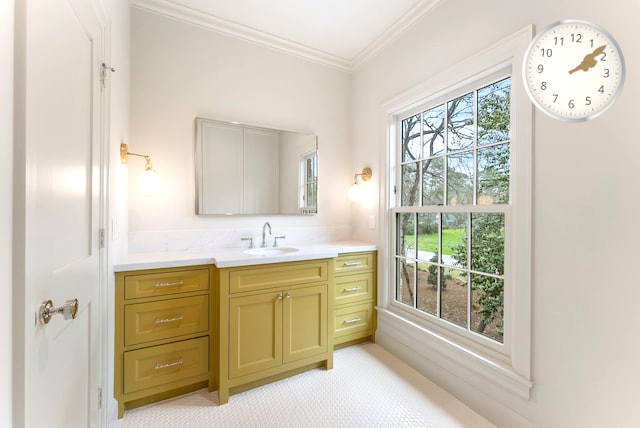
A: 2:08
